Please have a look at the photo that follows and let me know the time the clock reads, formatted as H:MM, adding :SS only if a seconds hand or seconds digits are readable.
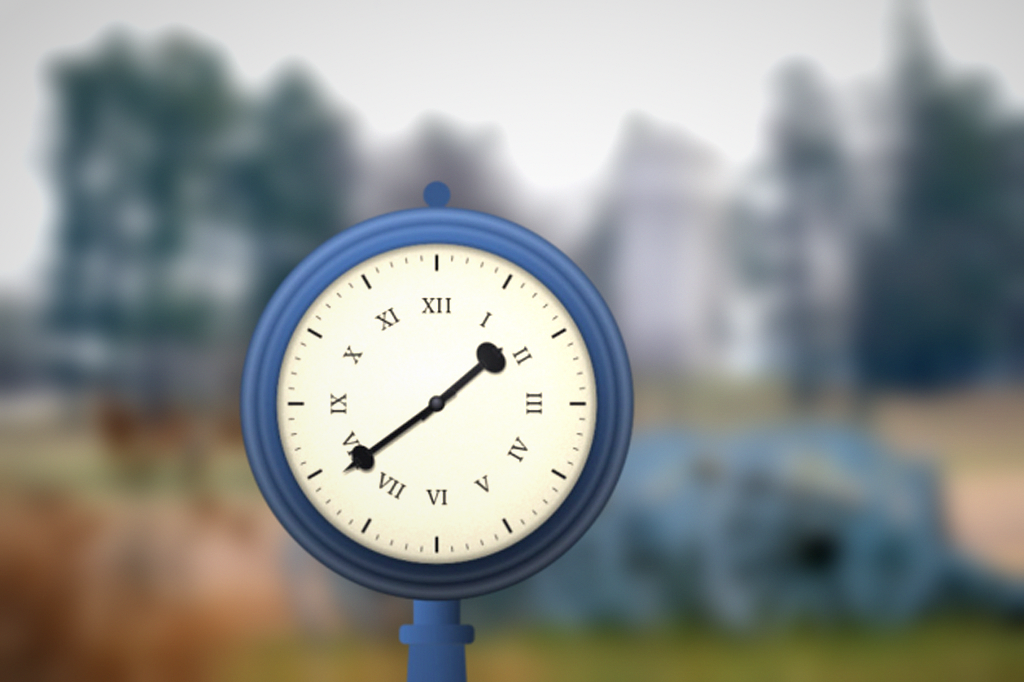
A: 1:39
